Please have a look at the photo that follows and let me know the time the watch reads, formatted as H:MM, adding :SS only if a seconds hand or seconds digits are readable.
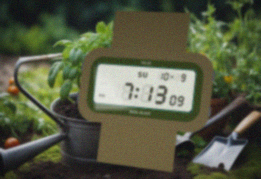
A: 7:13
